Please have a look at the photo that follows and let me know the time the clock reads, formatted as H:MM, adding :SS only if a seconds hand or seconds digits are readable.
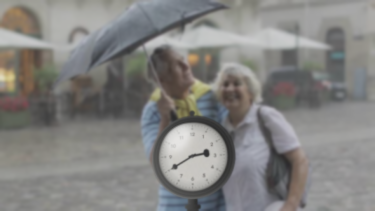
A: 2:40
